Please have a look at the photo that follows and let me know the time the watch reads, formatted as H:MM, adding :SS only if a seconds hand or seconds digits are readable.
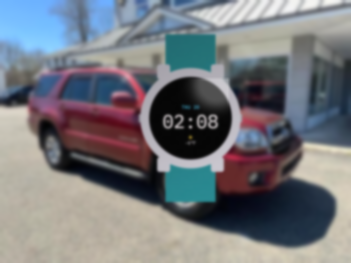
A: 2:08
